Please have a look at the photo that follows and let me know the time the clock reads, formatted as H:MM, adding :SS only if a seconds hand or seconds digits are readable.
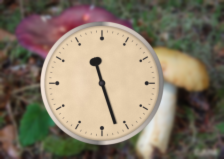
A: 11:27
